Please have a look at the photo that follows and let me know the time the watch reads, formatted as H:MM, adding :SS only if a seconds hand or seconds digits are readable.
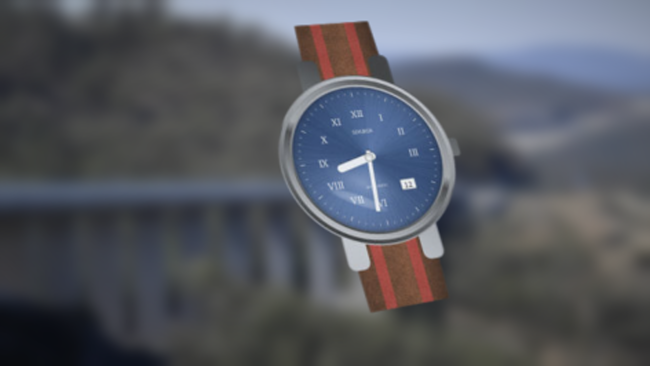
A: 8:31
